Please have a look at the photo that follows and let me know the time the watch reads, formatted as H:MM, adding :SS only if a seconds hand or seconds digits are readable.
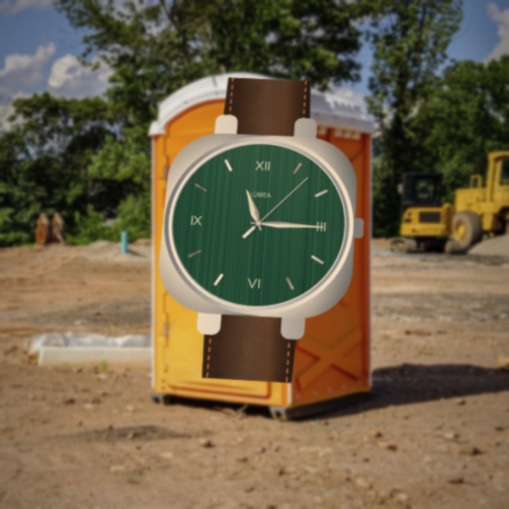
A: 11:15:07
